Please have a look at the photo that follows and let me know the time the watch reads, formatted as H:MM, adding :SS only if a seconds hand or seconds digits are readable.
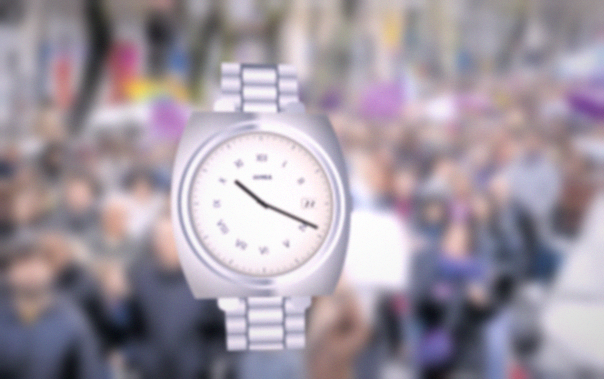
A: 10:19
